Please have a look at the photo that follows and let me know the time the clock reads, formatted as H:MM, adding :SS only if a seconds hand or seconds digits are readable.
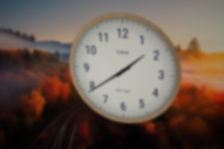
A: 1:39
